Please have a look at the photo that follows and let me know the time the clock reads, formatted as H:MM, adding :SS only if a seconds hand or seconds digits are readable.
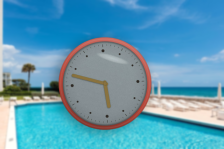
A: 5:48
